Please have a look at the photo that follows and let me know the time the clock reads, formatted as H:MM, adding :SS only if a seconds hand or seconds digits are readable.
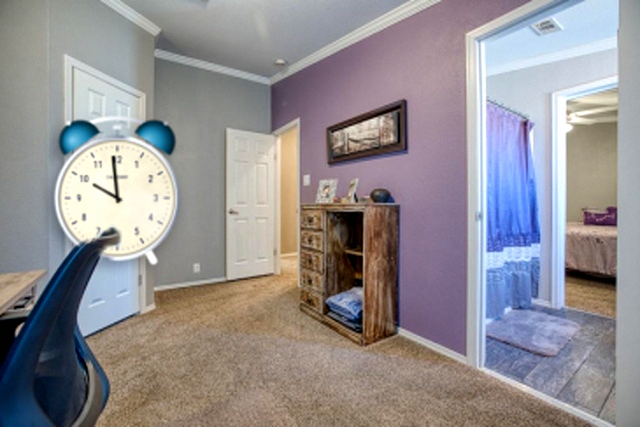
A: 9:59
